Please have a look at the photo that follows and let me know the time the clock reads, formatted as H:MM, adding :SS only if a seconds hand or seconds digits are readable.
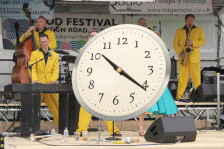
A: 10:21
